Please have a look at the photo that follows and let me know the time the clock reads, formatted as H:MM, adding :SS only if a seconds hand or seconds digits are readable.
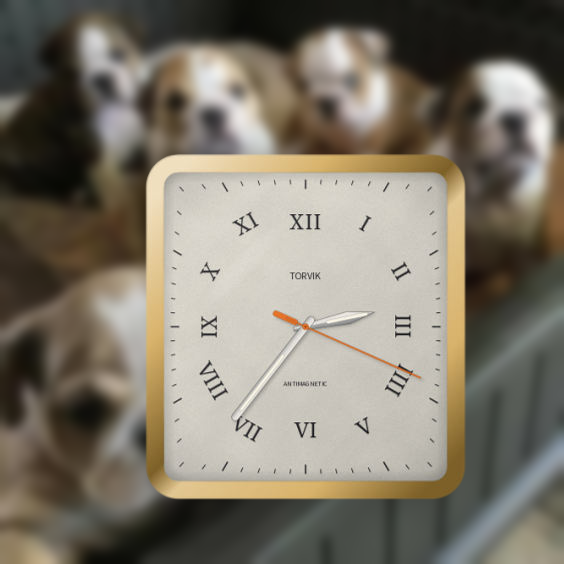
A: 2:36:19
